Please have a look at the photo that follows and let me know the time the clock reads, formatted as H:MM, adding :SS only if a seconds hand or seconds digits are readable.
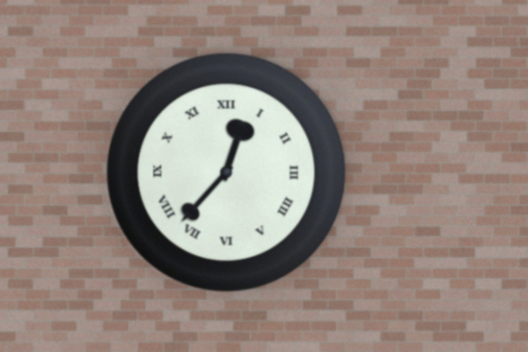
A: 12:37
